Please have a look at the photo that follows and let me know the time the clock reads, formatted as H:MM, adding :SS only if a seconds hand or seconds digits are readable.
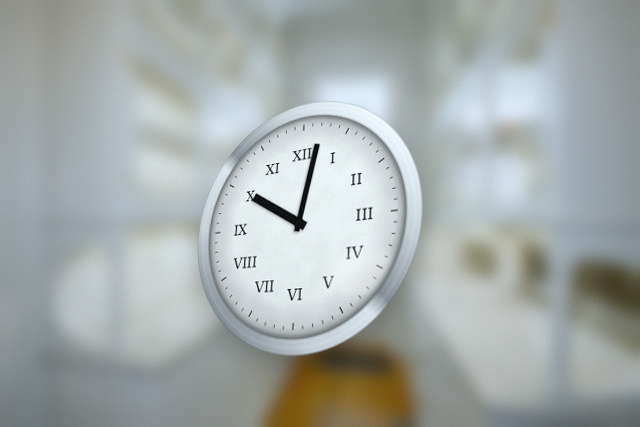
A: 10:02
